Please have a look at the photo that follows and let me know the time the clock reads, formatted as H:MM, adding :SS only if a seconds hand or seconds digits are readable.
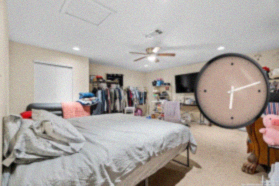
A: 6:12
